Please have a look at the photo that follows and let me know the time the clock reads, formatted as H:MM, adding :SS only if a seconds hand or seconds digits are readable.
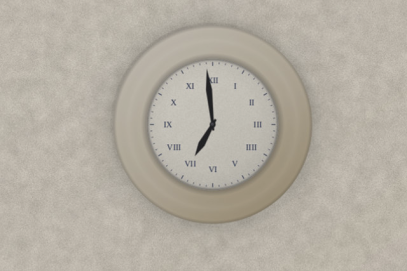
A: 6:59
